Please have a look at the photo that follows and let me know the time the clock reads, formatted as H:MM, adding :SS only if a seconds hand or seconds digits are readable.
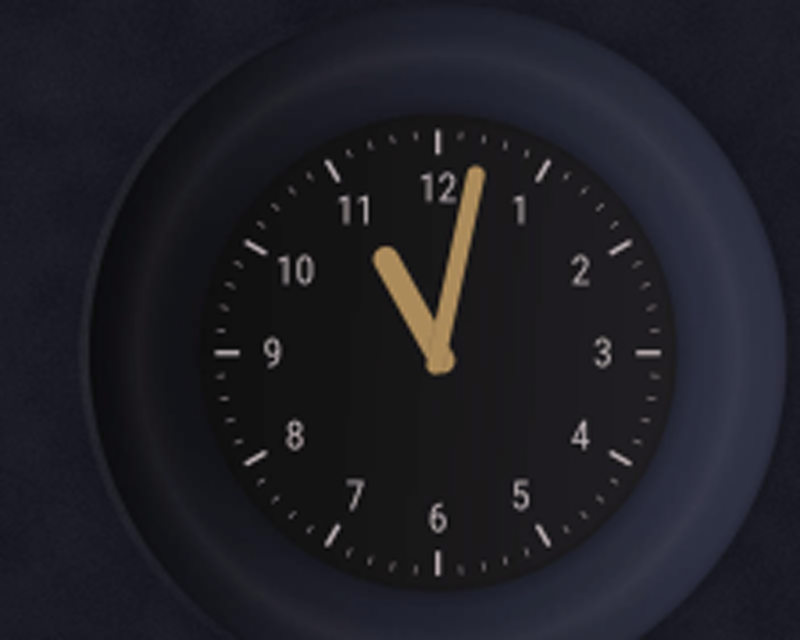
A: 11:02
